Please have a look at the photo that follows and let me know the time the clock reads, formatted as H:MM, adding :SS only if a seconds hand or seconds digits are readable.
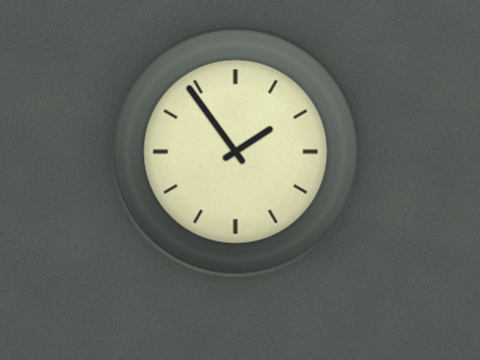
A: 1:54
